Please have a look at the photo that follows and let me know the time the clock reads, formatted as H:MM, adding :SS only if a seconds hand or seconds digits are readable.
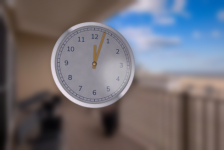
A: 12:03
